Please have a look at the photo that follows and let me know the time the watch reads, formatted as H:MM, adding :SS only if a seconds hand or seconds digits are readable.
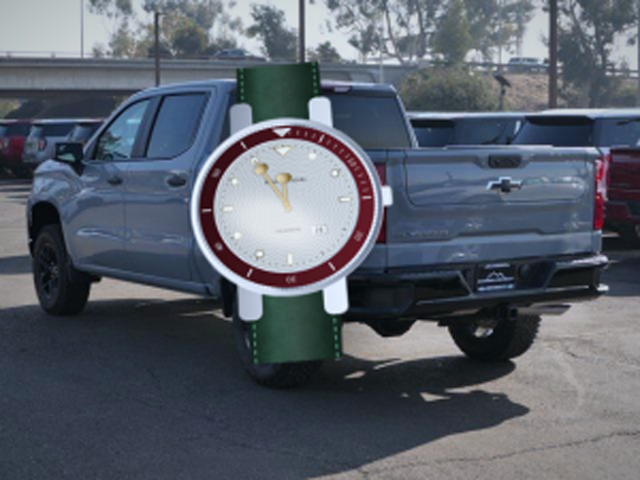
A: 11:55
